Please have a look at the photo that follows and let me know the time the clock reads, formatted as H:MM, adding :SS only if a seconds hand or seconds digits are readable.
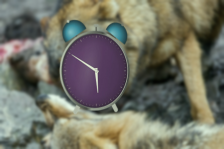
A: 5:50
